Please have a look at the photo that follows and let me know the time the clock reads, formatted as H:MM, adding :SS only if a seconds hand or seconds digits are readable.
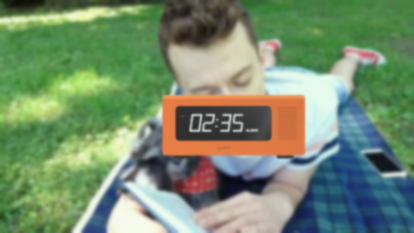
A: 2:35
